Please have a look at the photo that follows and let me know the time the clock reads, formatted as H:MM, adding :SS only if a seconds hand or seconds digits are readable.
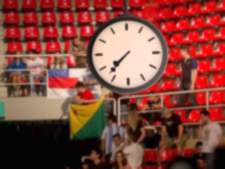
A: 7:37
